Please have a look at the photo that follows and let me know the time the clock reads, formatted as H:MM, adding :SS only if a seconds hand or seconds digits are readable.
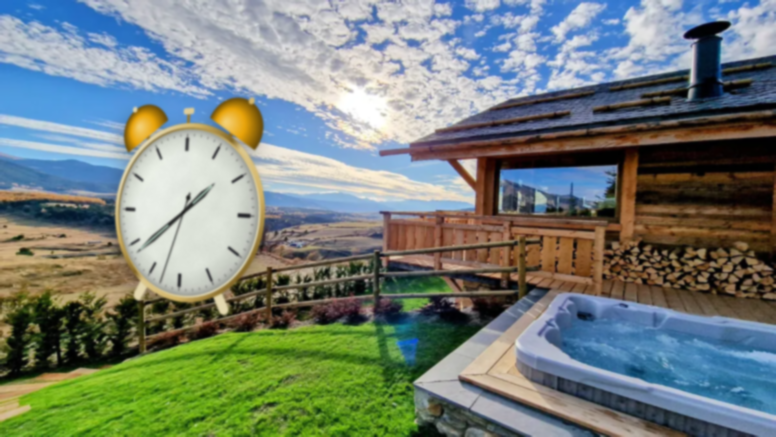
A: 1:38:33
